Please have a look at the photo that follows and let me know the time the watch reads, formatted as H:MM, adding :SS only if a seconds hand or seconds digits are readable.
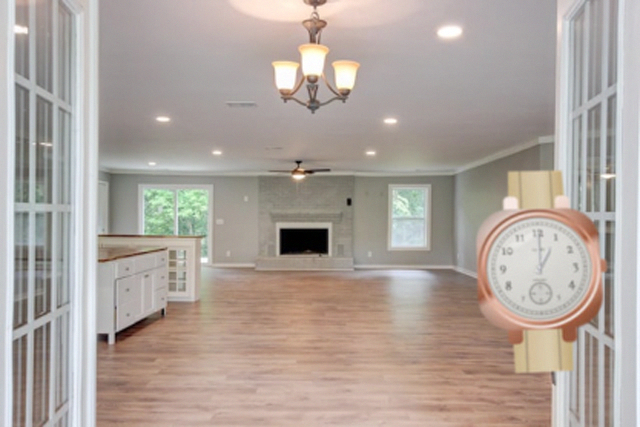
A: 1:00
